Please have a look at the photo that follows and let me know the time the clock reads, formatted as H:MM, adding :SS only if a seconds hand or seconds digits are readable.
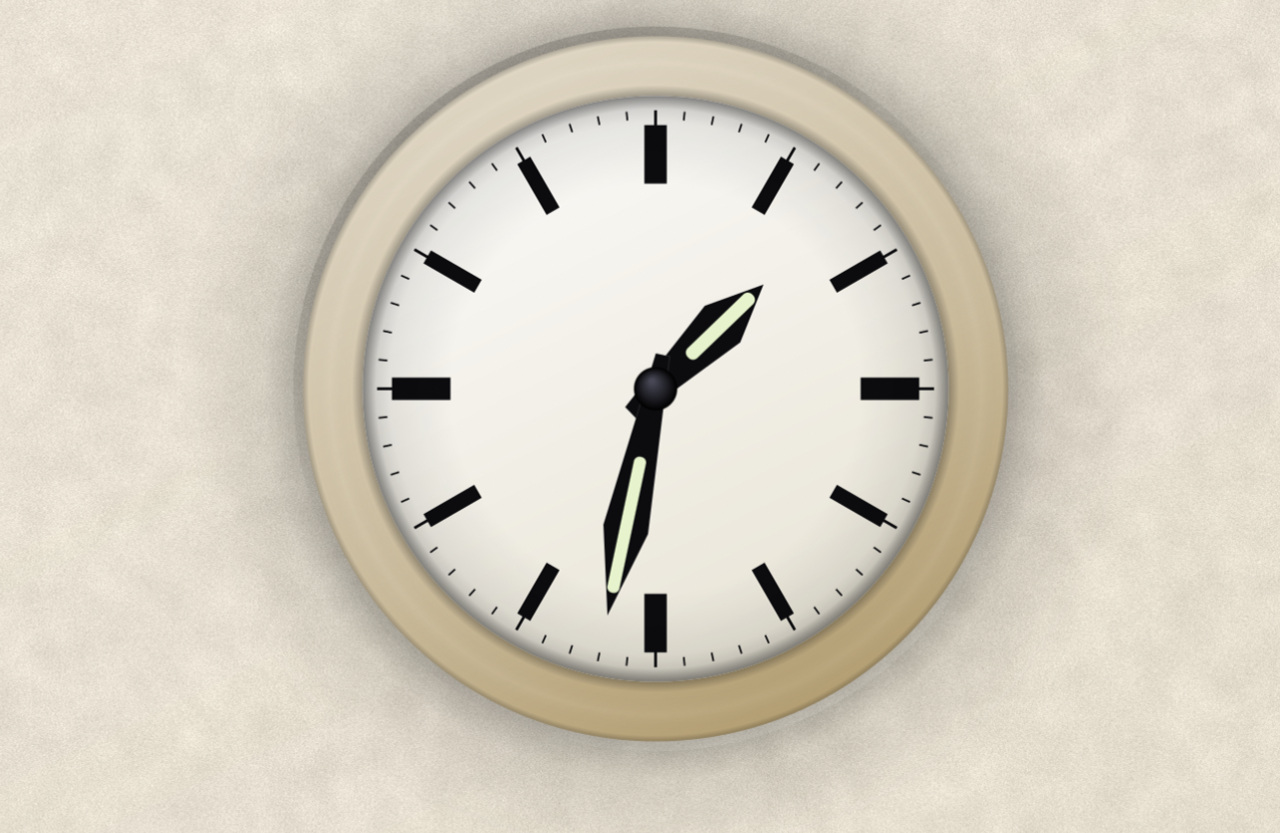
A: 1:32
